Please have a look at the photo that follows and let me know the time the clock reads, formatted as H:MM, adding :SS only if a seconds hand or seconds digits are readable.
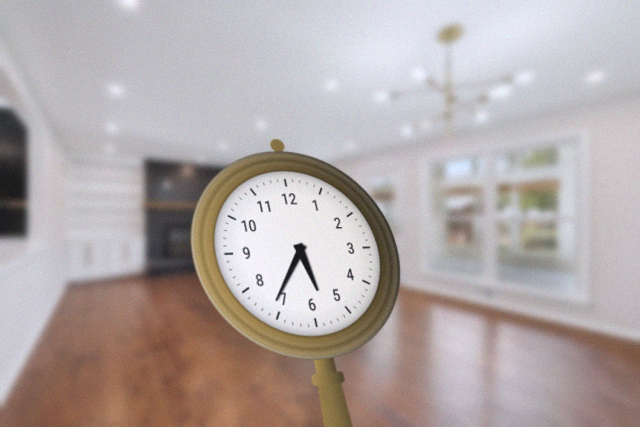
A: 5:36
